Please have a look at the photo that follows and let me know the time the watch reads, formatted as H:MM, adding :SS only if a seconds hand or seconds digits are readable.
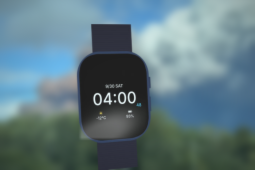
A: 4:00
